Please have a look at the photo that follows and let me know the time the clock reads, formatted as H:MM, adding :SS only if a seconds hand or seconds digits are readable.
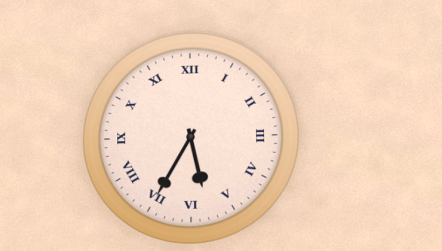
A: 5:35
